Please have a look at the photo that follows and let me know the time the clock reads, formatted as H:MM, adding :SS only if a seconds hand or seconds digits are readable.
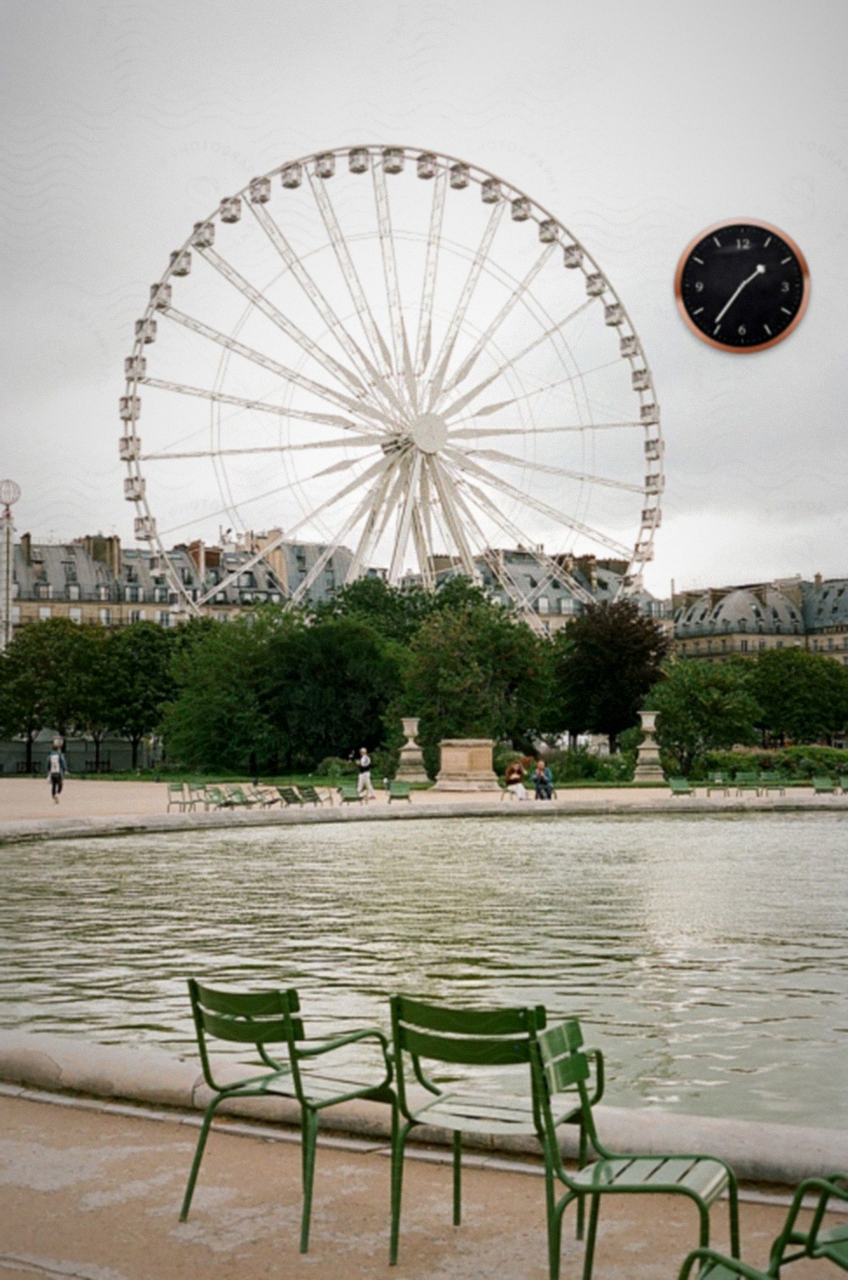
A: 1:36
